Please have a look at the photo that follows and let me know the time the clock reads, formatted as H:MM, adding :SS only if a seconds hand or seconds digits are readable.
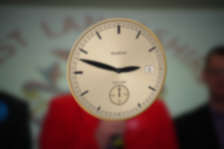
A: 2:48
